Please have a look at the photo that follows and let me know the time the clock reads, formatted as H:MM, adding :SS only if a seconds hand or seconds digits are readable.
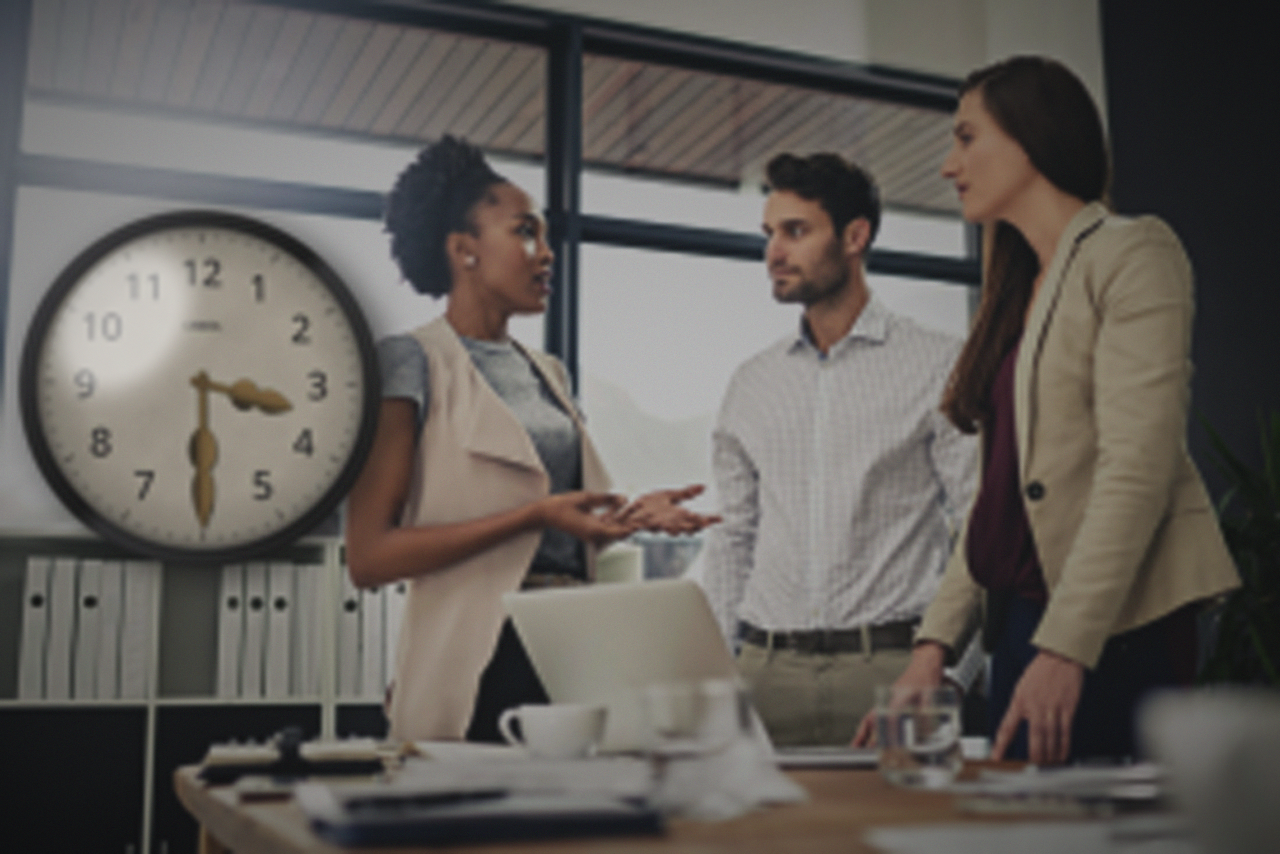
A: 3:30
